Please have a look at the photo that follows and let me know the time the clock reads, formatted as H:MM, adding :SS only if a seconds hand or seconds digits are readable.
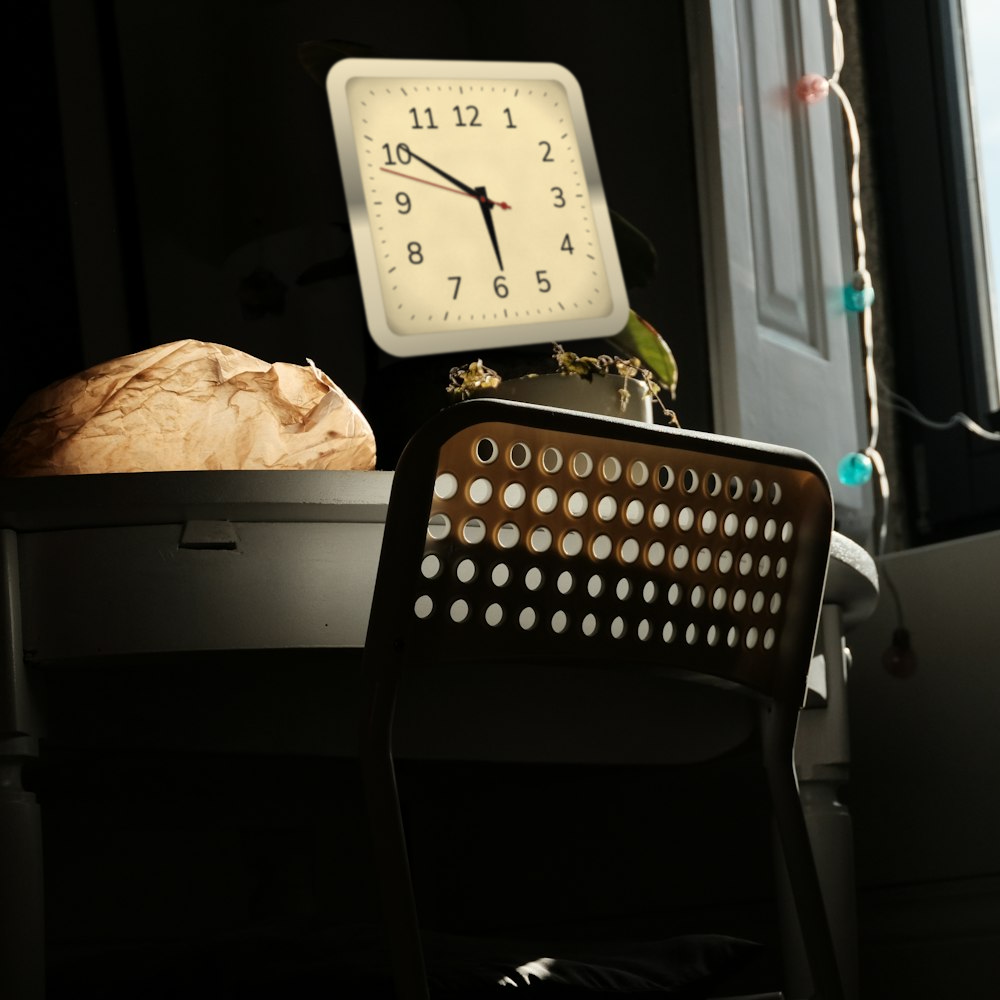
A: 5:50:48
